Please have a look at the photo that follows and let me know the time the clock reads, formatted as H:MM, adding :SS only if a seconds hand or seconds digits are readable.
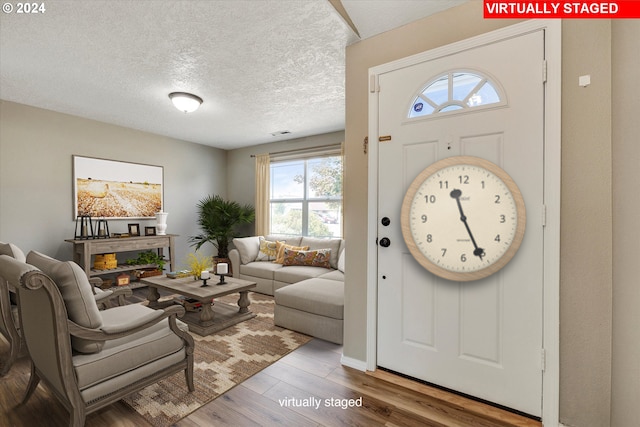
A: 11:26
